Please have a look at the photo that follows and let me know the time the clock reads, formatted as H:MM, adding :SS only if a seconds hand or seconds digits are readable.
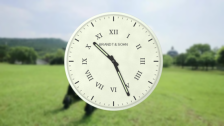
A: 10:26
